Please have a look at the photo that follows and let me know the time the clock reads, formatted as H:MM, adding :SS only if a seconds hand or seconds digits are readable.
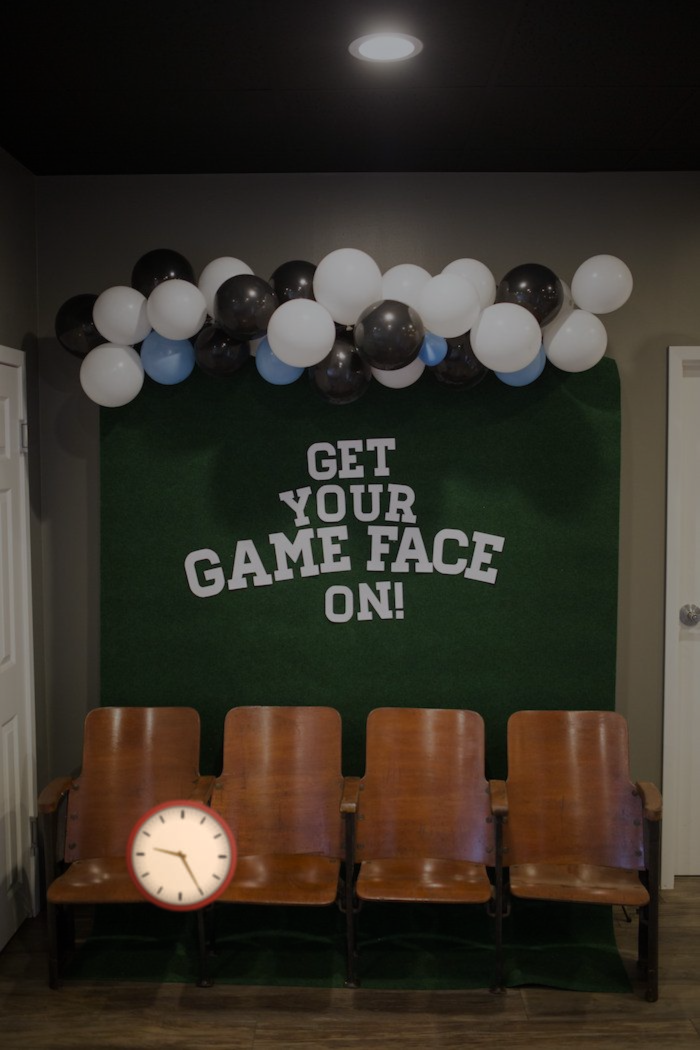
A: 9:25
